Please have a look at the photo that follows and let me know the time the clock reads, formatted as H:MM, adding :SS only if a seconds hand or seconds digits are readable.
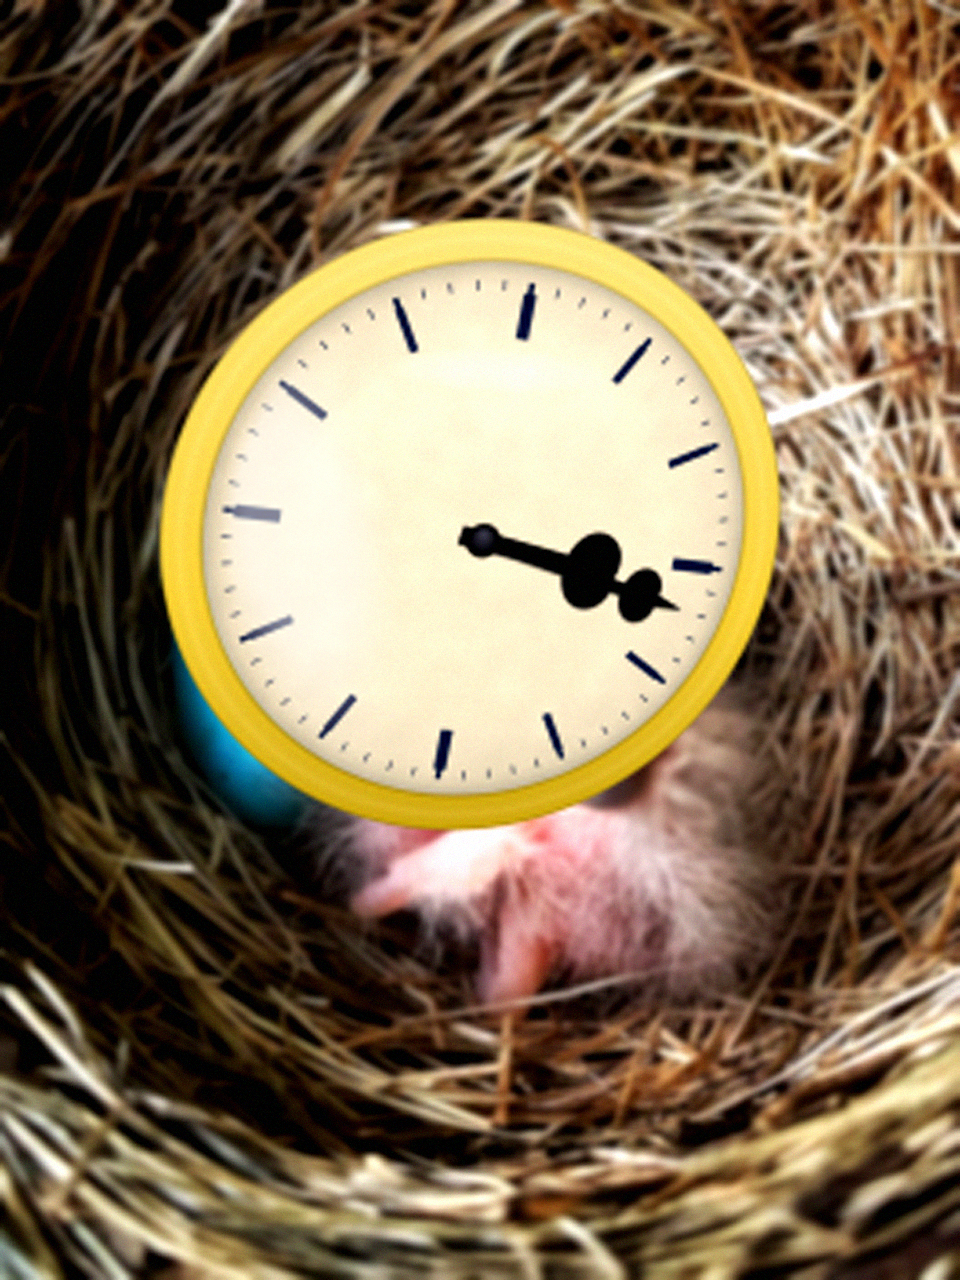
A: 3:17
